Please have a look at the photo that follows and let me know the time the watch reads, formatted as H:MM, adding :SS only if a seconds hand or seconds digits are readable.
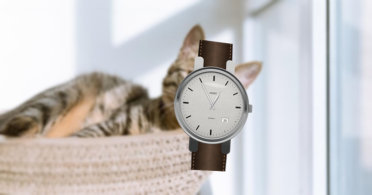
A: 12:55
